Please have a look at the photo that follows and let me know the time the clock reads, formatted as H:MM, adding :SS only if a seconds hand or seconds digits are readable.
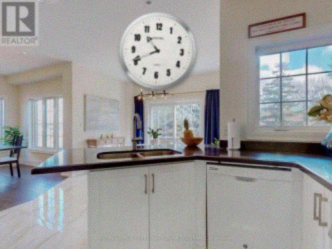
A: 10:41
